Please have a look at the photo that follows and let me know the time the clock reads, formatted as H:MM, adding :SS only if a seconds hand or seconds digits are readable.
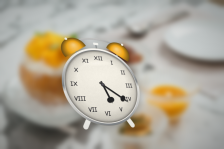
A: 5:21
